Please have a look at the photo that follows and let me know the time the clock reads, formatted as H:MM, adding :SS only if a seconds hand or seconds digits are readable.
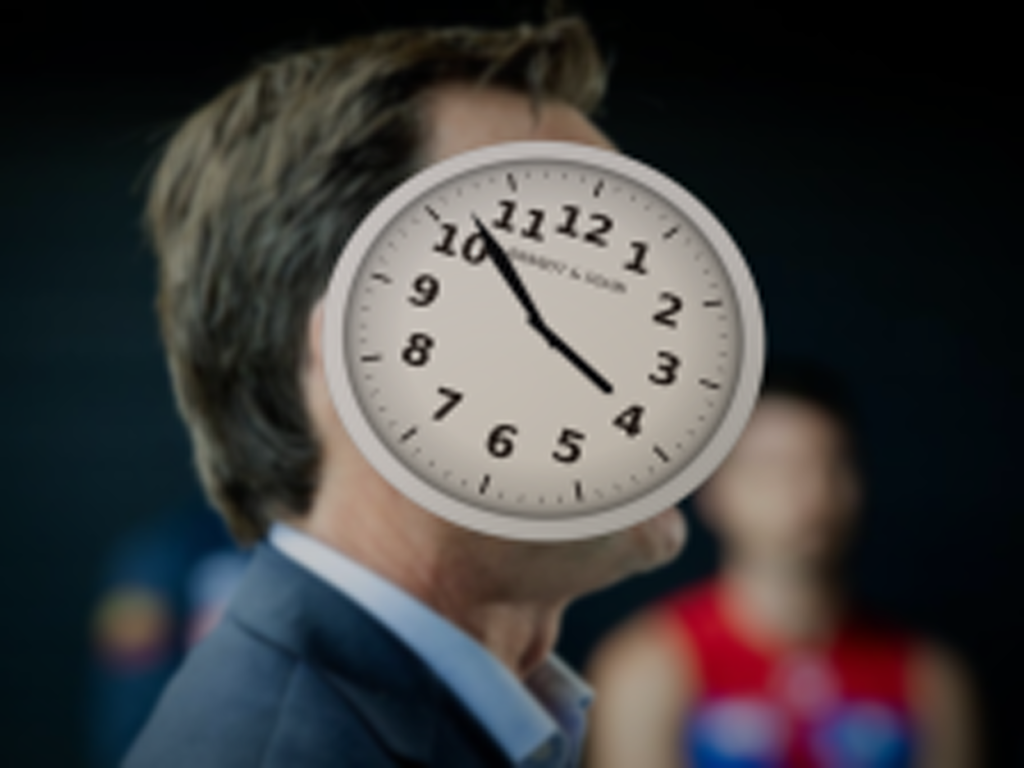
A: 3:52
